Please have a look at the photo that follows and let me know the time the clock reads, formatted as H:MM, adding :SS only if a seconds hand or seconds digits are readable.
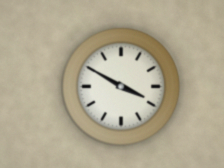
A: 3:50
